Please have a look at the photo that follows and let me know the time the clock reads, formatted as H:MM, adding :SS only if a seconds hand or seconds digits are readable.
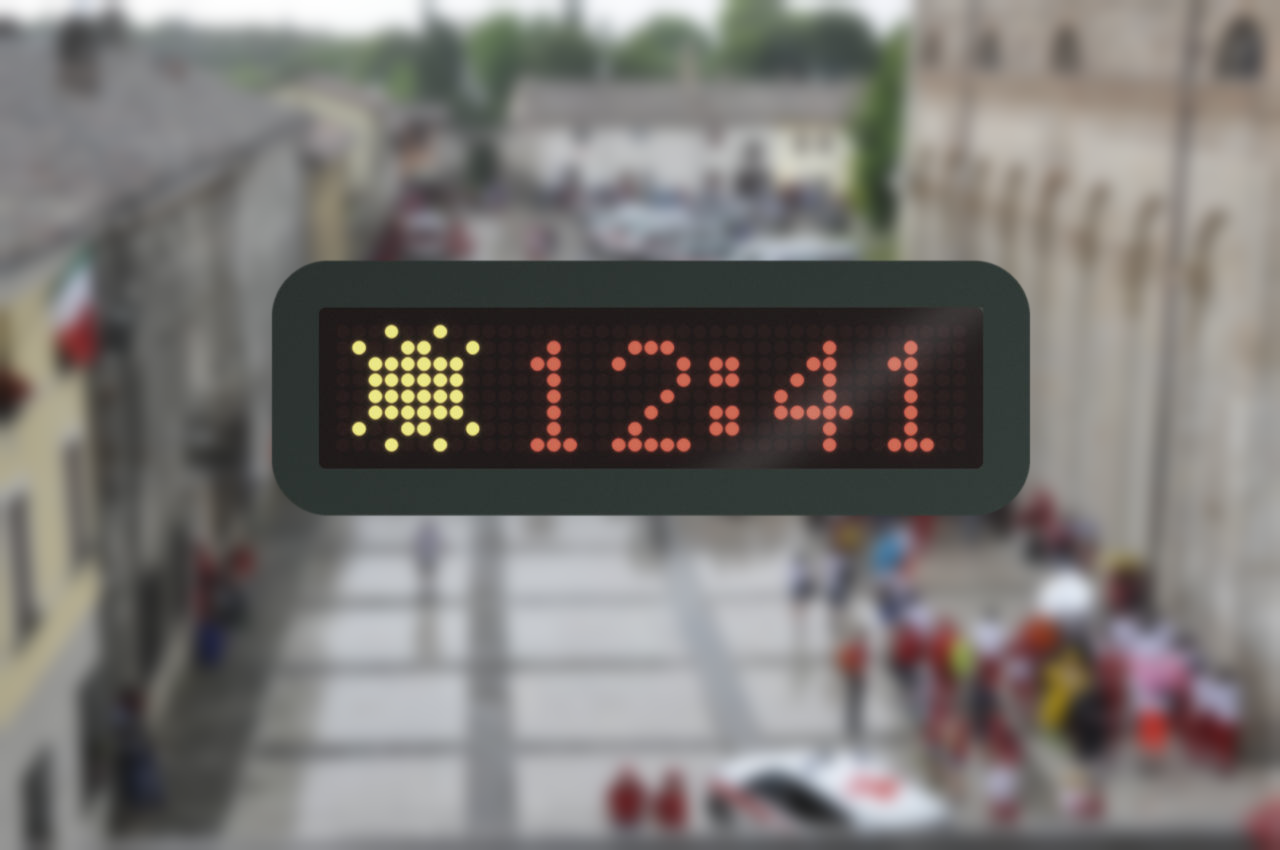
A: 12:41
